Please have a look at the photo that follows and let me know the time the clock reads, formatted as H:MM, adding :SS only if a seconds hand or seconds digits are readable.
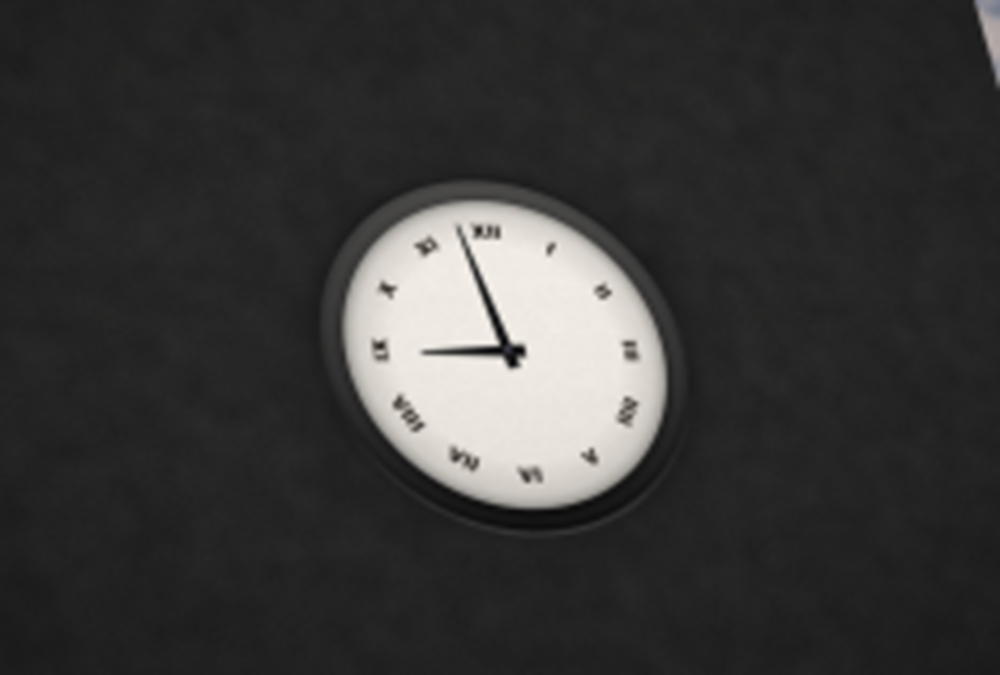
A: 8:58
